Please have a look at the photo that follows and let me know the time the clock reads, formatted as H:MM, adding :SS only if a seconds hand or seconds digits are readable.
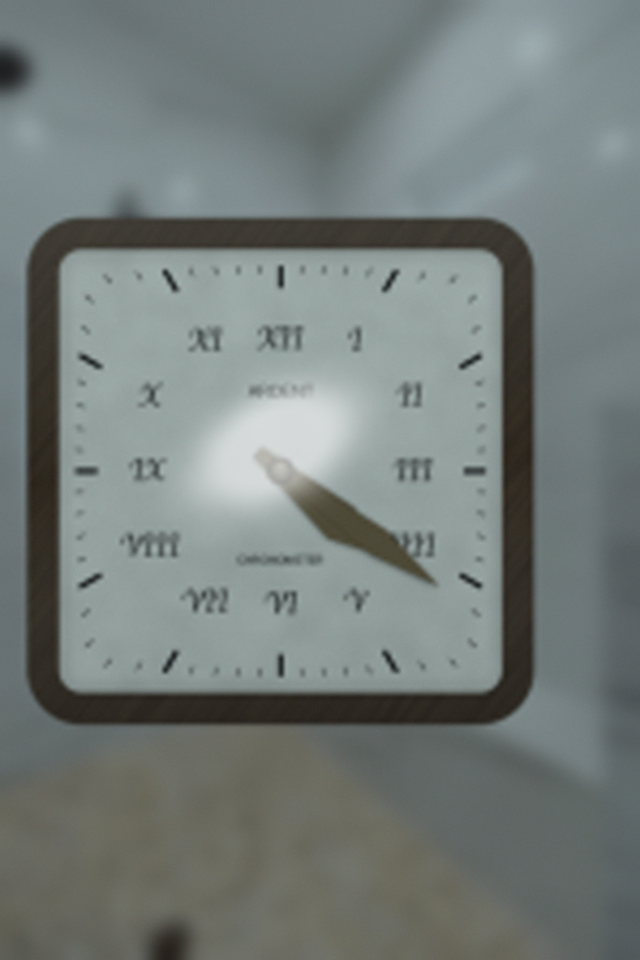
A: 4:21
